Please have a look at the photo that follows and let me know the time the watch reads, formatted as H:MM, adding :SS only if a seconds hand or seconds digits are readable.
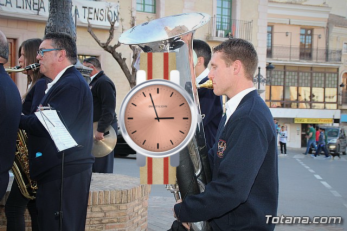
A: 2:57
